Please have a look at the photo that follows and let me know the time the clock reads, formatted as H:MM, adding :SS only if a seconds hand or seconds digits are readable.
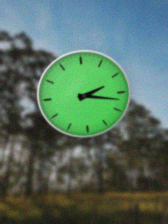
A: 2:17
